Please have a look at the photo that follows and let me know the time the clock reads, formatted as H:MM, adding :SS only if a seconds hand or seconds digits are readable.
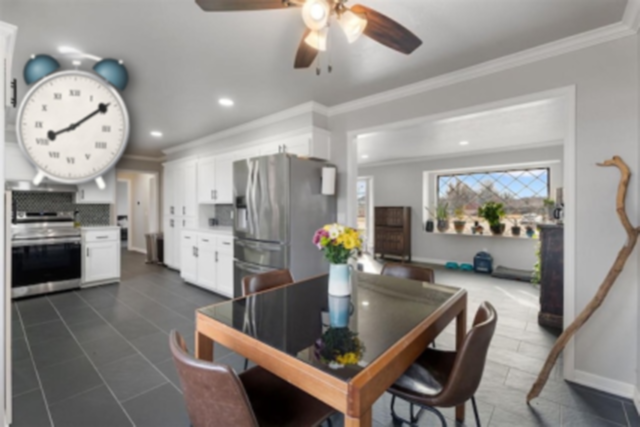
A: 8:09
